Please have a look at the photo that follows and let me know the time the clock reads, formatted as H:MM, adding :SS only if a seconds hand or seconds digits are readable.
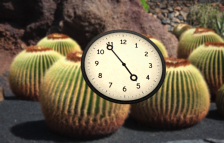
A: 4:54
